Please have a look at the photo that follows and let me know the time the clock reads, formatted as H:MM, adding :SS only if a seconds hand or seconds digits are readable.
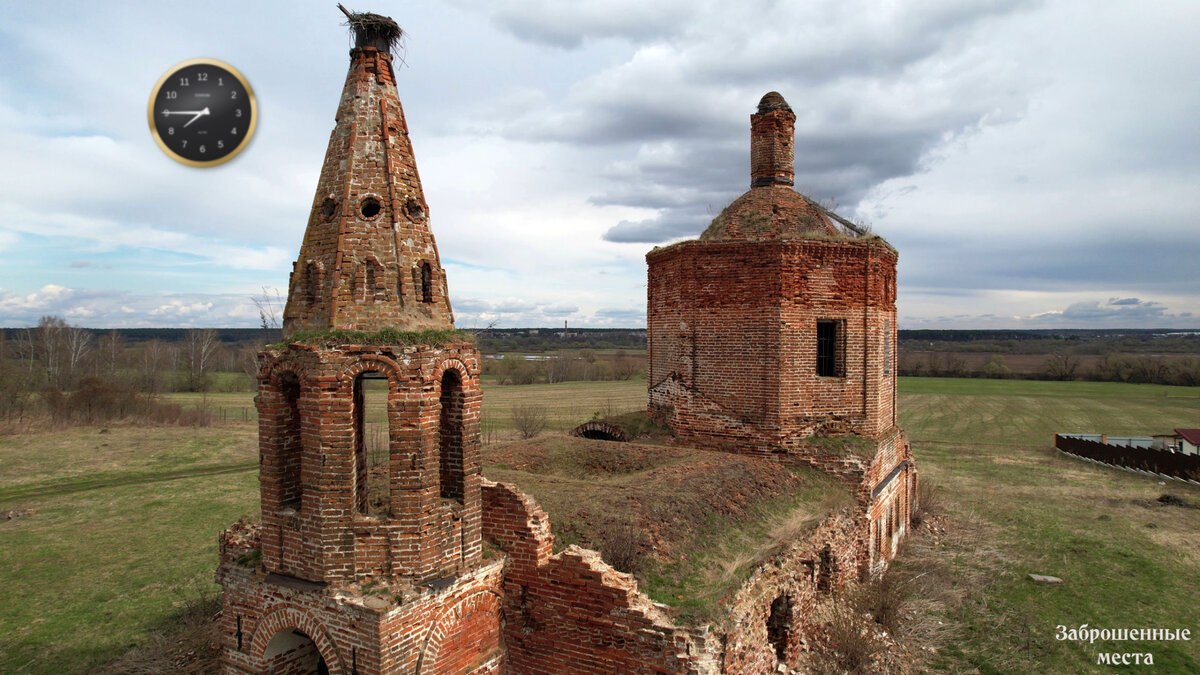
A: 7:45
